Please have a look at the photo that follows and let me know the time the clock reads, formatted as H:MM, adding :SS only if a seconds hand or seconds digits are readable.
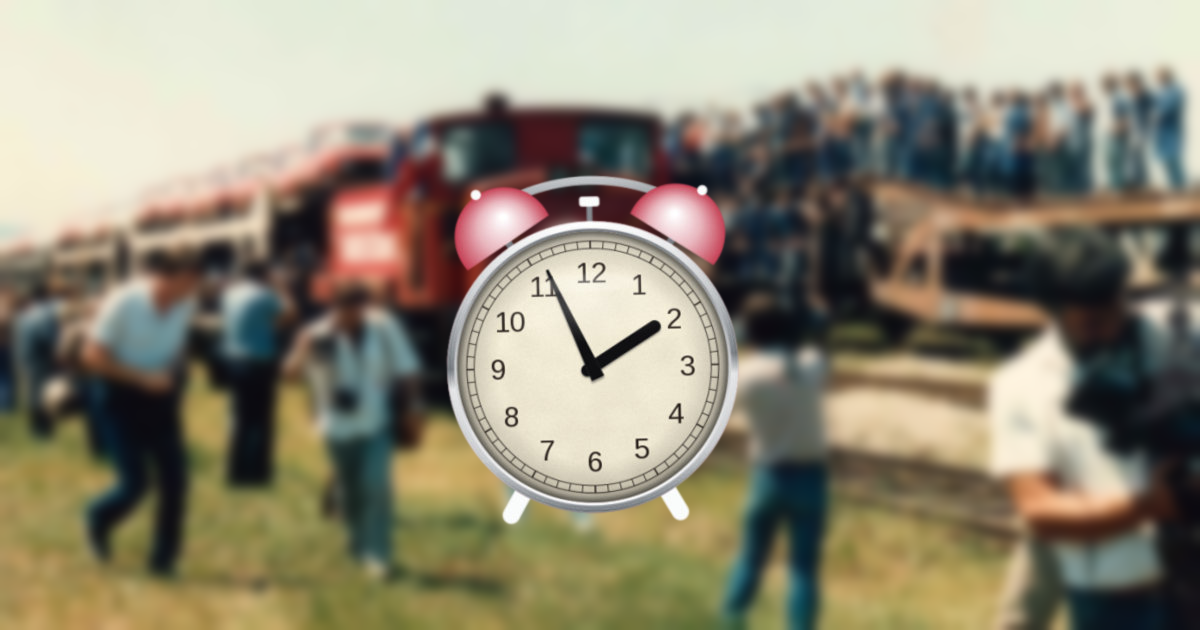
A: 1:56
